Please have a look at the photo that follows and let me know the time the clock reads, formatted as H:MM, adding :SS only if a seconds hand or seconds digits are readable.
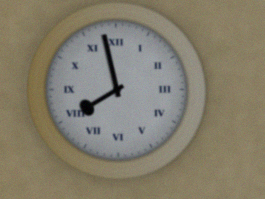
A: 7:58
